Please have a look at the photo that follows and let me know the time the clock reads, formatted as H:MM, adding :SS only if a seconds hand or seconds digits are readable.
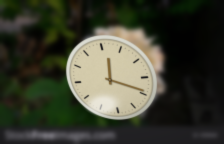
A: 12:19
